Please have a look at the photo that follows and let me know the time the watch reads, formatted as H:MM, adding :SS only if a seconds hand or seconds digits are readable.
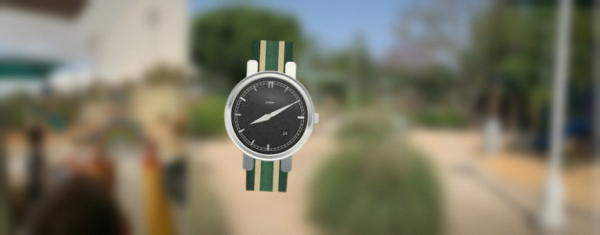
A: 8:10
